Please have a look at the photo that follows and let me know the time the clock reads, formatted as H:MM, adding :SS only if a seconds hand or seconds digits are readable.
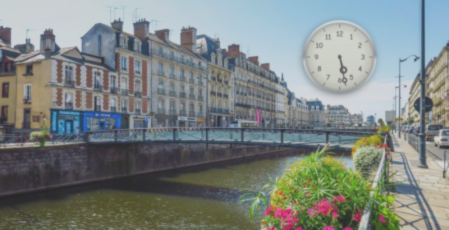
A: 5:28
